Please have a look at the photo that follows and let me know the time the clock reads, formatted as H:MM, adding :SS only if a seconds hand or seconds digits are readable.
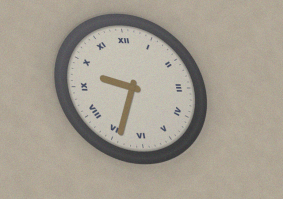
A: 9:34
